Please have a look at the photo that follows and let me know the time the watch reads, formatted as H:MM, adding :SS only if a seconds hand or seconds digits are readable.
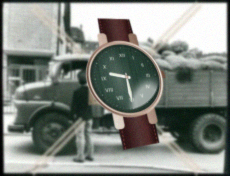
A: 9:30
